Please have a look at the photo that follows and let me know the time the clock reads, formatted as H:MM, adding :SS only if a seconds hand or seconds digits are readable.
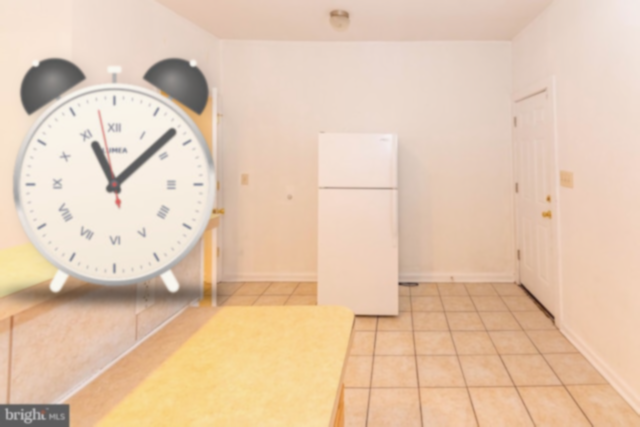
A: 11:07:58
